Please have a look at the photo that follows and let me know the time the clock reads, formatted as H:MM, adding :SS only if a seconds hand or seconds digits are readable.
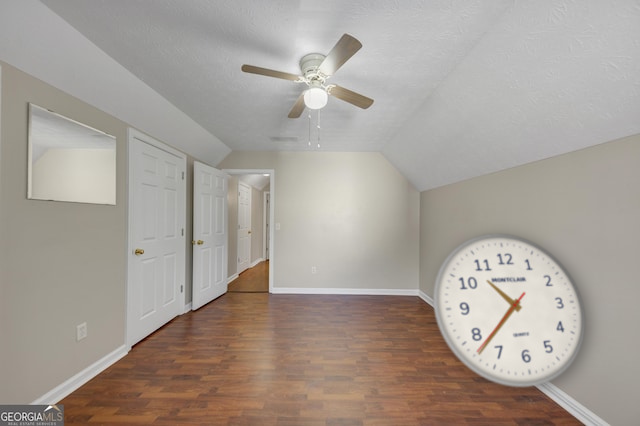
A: 10:37:38
